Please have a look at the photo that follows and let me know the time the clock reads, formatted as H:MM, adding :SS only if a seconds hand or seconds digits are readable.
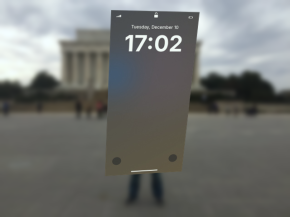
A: 17:02
